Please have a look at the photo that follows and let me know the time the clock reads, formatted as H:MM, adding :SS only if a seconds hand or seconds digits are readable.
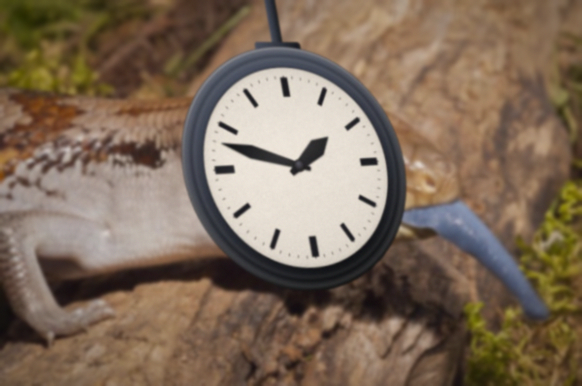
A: 1:48
